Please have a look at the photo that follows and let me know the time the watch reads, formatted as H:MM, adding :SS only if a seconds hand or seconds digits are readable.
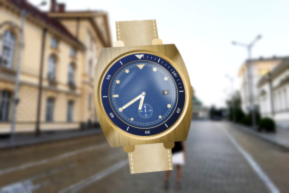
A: 6:40
